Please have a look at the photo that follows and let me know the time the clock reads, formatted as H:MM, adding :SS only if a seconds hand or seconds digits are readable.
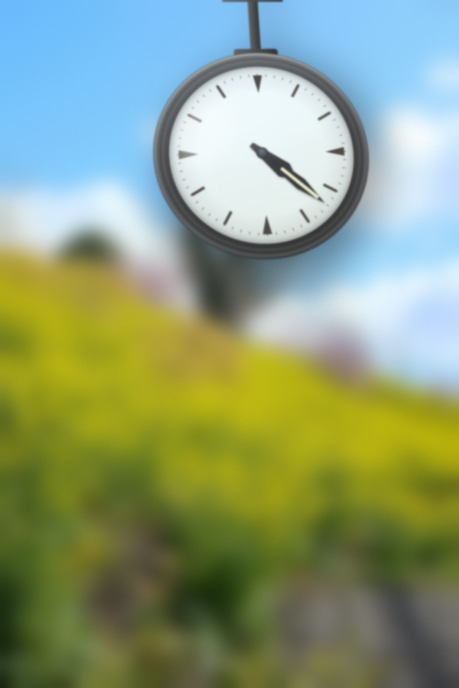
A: 4:22
